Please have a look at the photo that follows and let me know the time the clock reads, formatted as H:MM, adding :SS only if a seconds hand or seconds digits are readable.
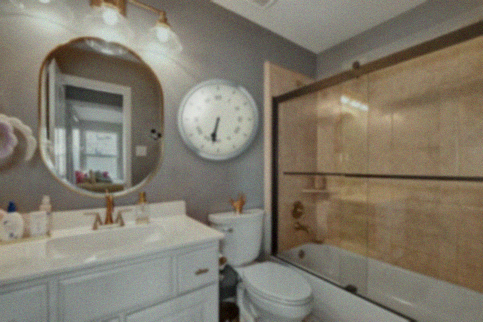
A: 6:32
